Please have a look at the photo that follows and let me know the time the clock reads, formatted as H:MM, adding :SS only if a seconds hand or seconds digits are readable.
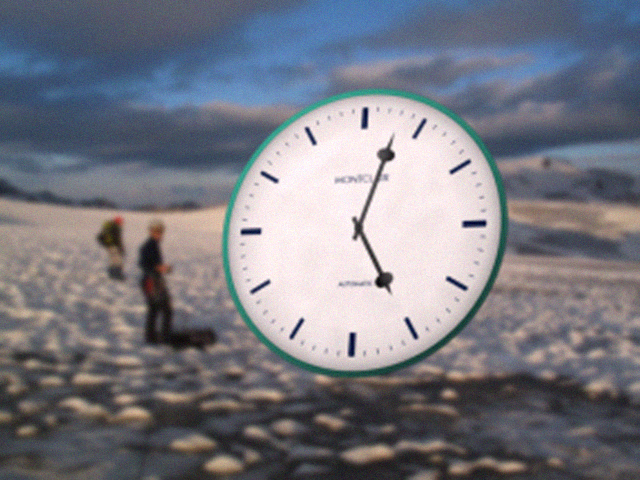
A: 5:03
